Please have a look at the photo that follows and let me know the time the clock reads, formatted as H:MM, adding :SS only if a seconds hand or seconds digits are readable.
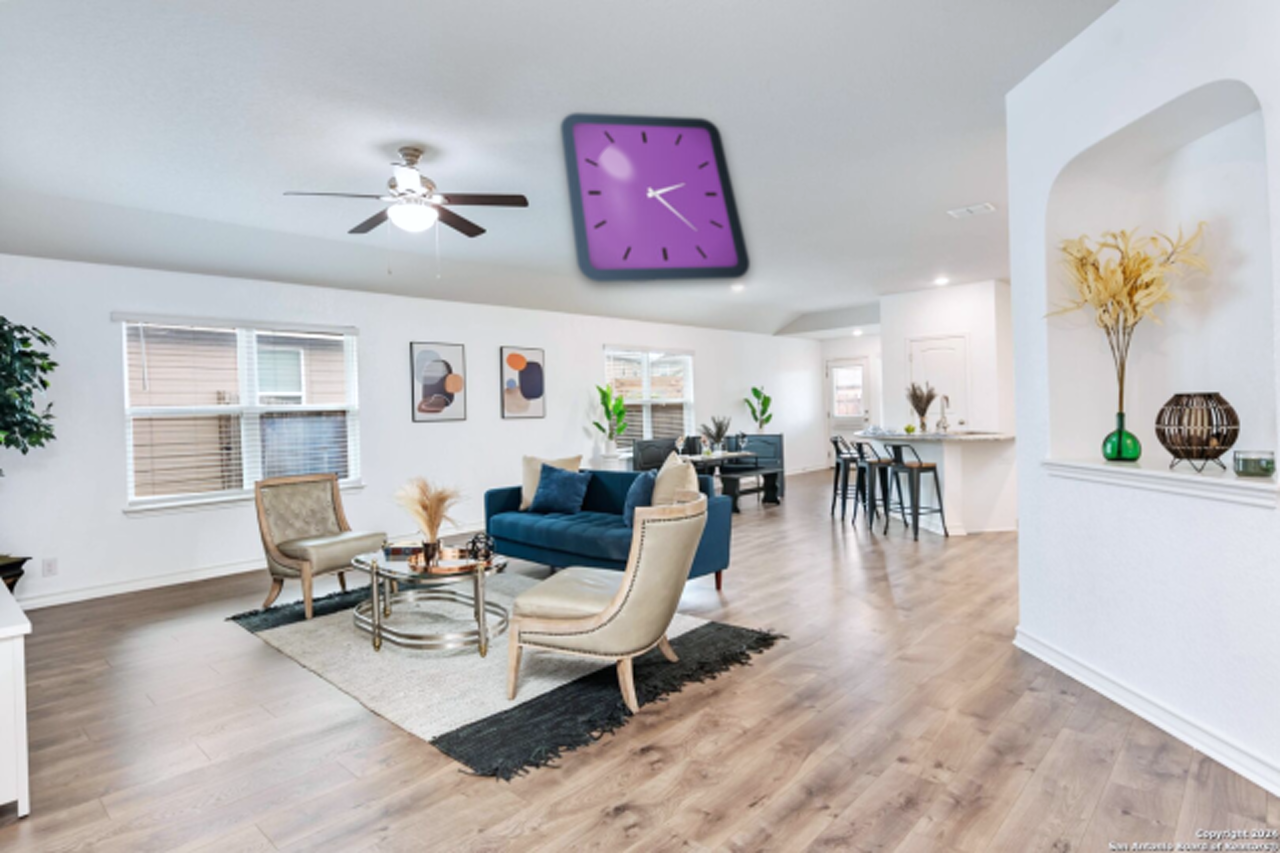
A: 2:23
